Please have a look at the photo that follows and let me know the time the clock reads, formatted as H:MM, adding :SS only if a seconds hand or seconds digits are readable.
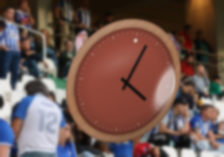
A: 4:03
